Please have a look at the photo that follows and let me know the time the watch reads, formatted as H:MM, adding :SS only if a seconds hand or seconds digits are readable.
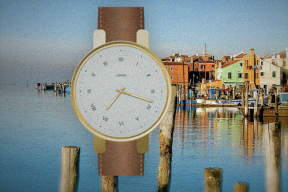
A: 7:18
